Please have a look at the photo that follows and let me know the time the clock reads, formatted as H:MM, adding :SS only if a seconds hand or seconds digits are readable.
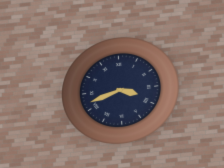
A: 3:42
